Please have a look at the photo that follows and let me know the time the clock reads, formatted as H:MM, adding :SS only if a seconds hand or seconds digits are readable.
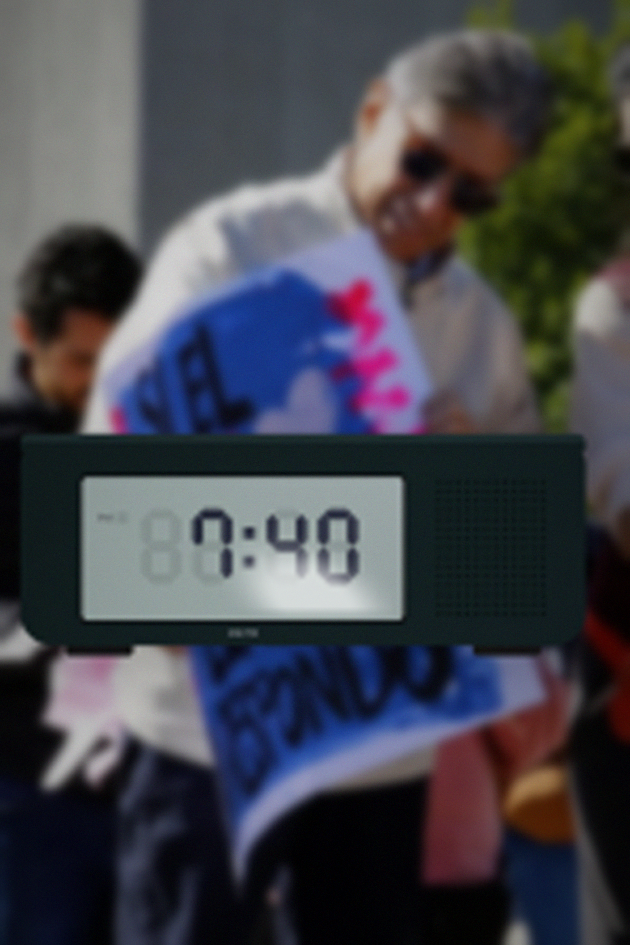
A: 7:40
